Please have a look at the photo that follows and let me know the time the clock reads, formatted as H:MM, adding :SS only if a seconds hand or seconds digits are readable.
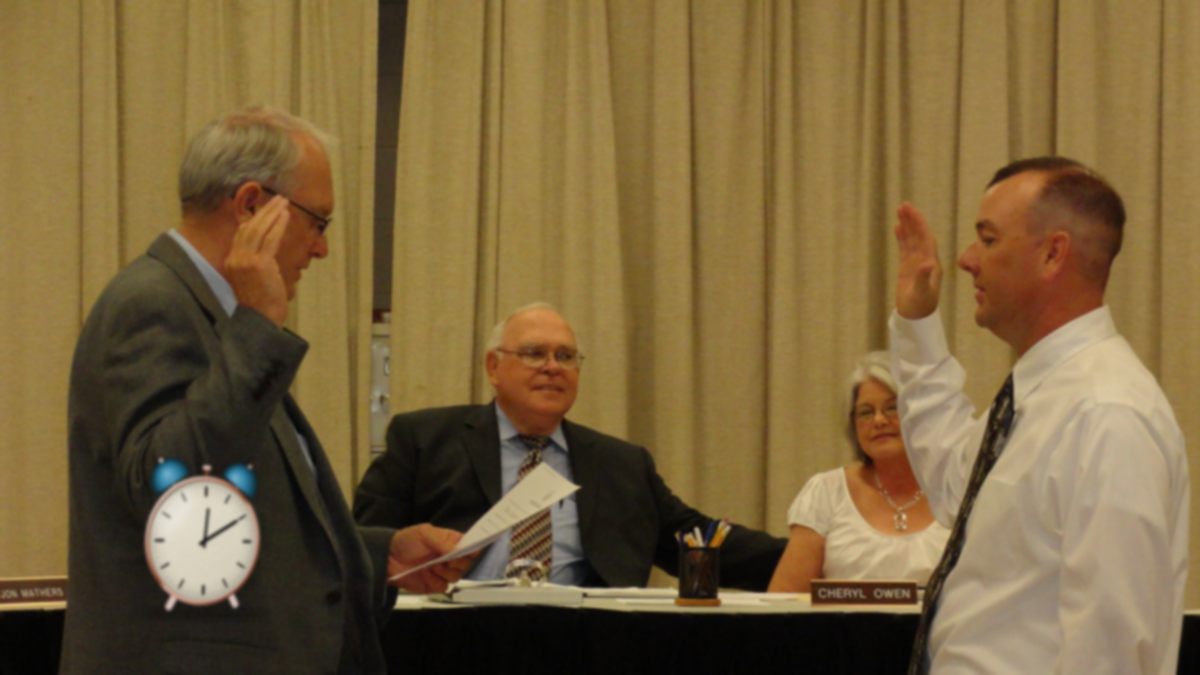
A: 12:10
